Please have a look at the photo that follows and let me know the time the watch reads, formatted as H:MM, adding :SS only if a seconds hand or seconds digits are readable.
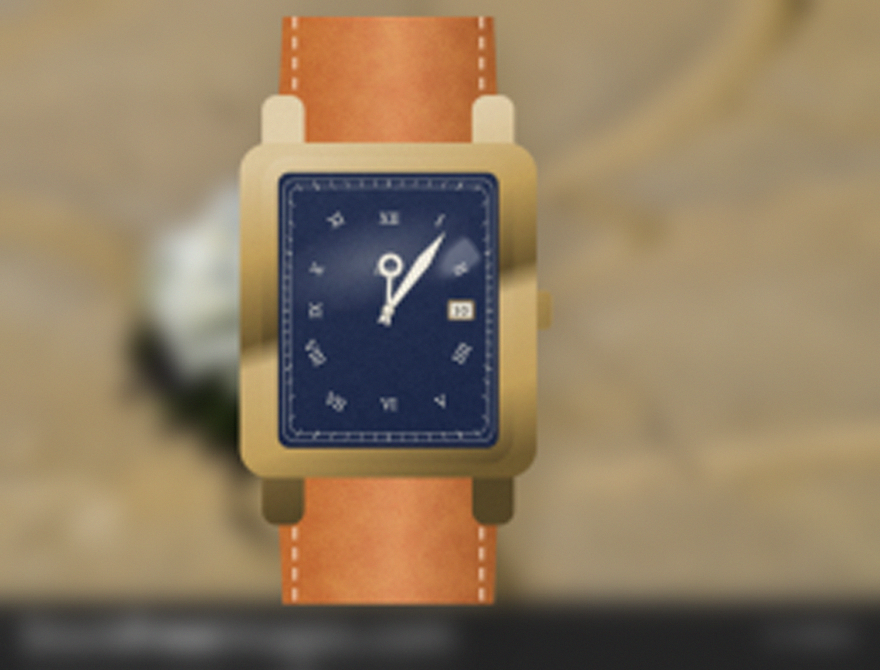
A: 12:06
